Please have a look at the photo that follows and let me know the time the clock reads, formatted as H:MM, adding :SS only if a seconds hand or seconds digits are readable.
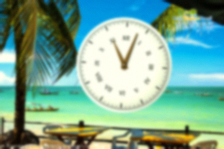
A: 11:03
